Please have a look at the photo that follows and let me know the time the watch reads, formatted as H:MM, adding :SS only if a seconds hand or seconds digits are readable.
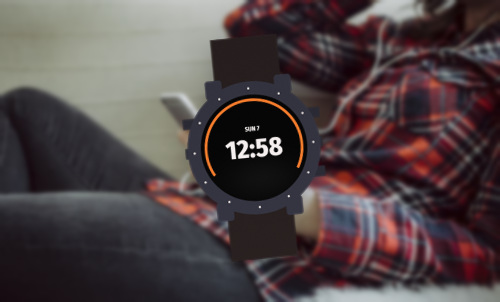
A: 12:58
